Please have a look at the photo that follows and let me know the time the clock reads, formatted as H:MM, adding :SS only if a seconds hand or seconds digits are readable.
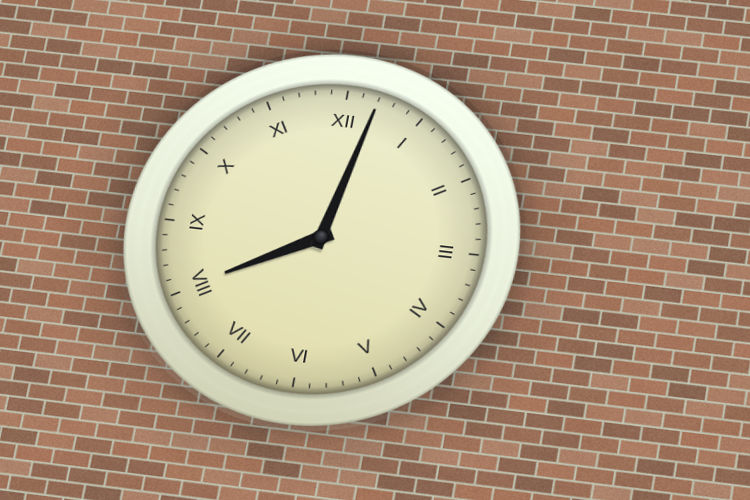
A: 8:02
